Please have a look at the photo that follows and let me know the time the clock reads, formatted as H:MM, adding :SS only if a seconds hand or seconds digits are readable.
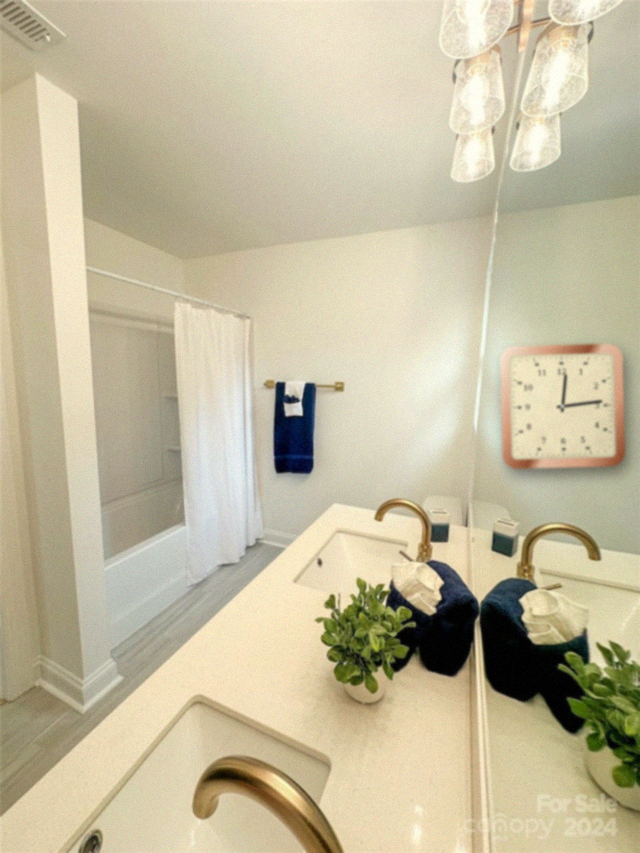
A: 12:14
